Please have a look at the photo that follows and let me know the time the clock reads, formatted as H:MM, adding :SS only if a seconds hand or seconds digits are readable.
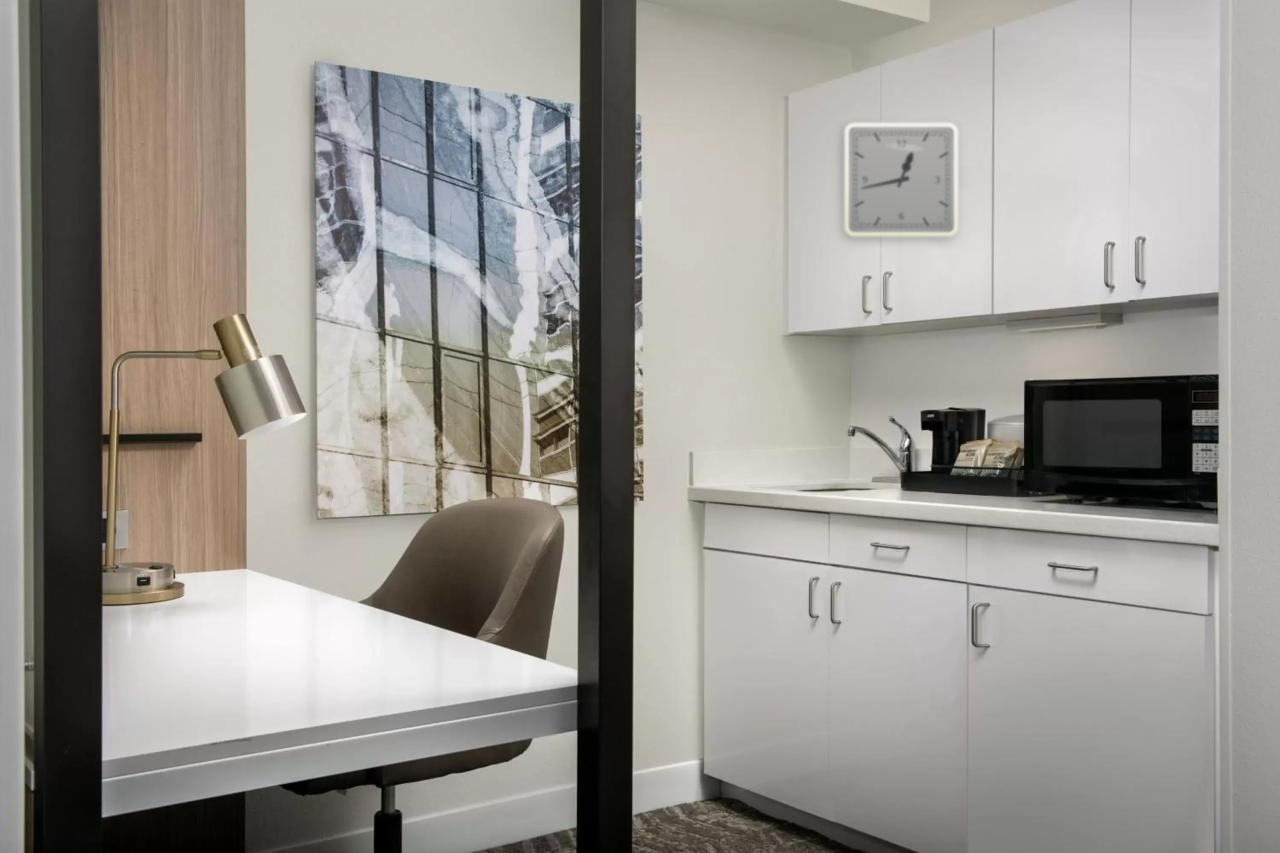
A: 12:43
